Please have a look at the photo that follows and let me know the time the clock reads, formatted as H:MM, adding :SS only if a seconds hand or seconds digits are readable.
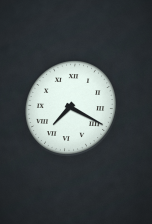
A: 7:19
